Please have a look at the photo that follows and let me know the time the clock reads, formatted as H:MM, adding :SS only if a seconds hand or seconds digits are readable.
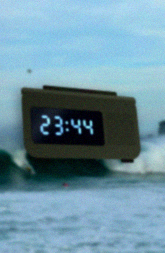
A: 23:44
